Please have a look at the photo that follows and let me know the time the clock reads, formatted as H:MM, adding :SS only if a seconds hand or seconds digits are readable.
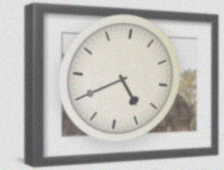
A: 4:40
